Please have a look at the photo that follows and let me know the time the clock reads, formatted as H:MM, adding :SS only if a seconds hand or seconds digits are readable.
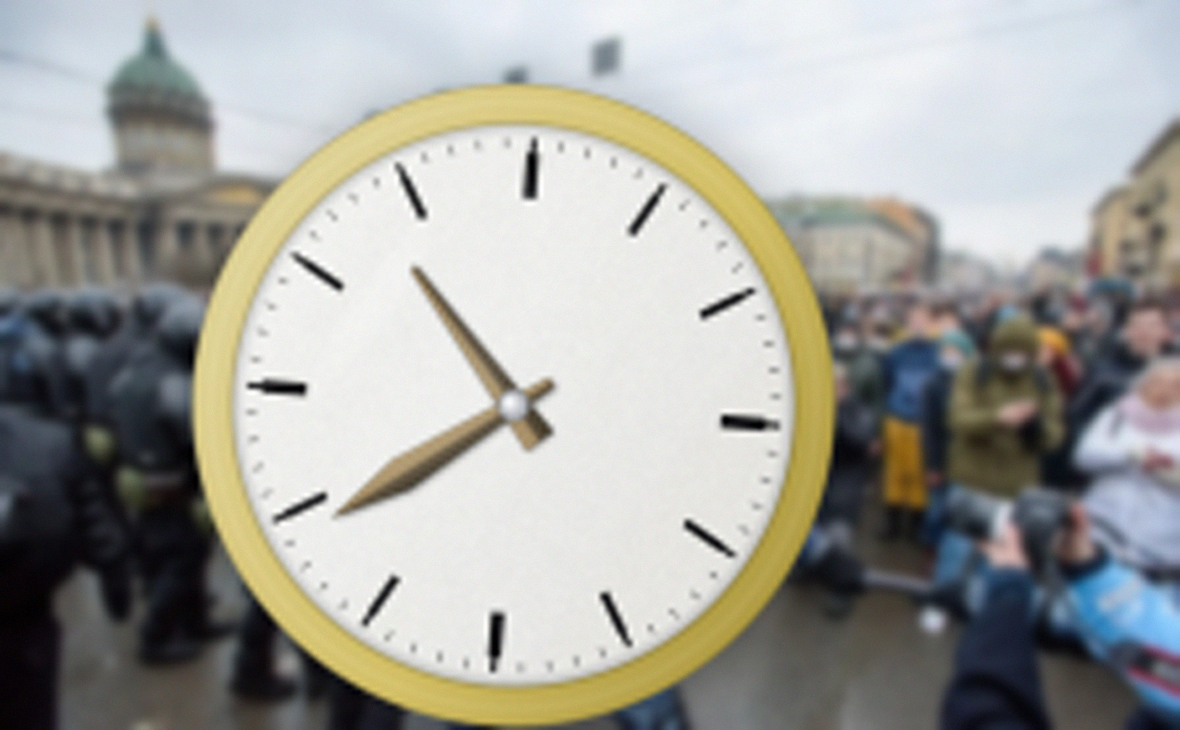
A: 10:39
